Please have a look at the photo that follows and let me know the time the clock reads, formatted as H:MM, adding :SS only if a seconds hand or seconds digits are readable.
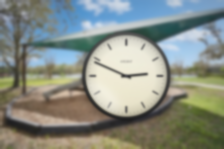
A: 2:49
